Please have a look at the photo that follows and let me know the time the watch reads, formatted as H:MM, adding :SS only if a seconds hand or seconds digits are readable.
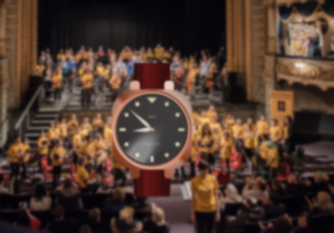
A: 8:52
